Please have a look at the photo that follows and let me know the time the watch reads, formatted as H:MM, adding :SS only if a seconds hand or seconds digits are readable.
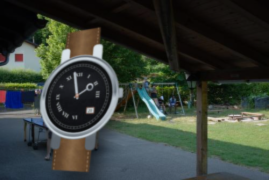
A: 1:58
